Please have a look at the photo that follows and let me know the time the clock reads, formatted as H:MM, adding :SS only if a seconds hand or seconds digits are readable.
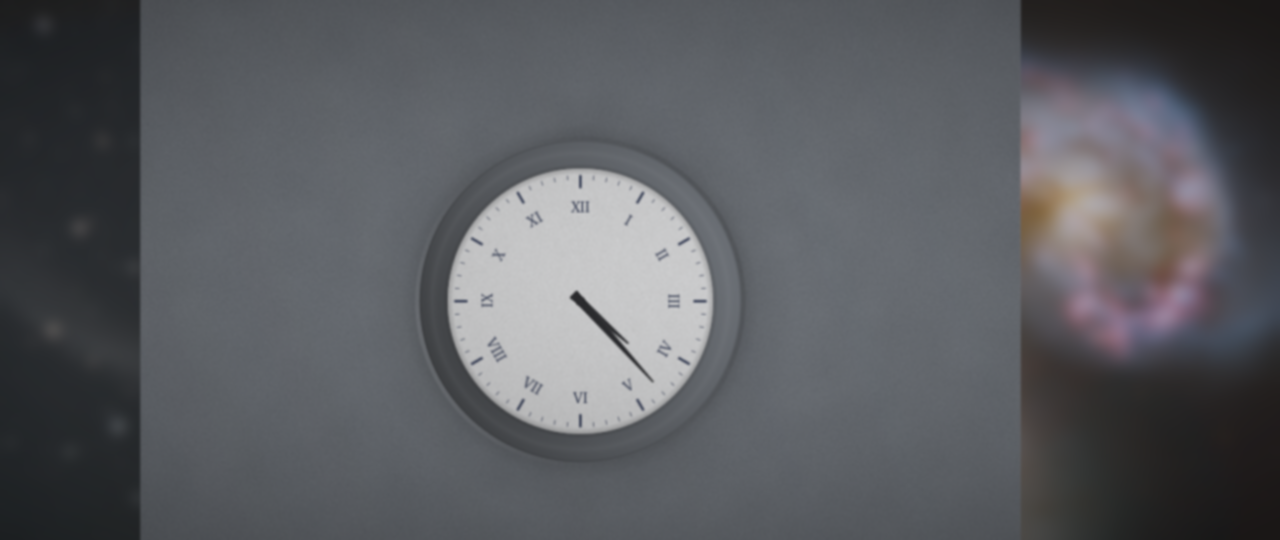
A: 4:23
